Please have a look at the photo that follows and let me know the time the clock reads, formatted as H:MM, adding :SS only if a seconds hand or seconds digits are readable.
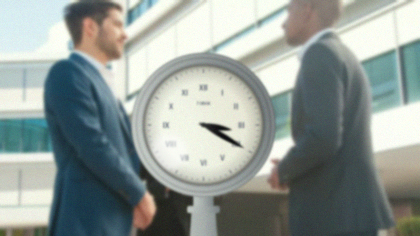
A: 3:20
